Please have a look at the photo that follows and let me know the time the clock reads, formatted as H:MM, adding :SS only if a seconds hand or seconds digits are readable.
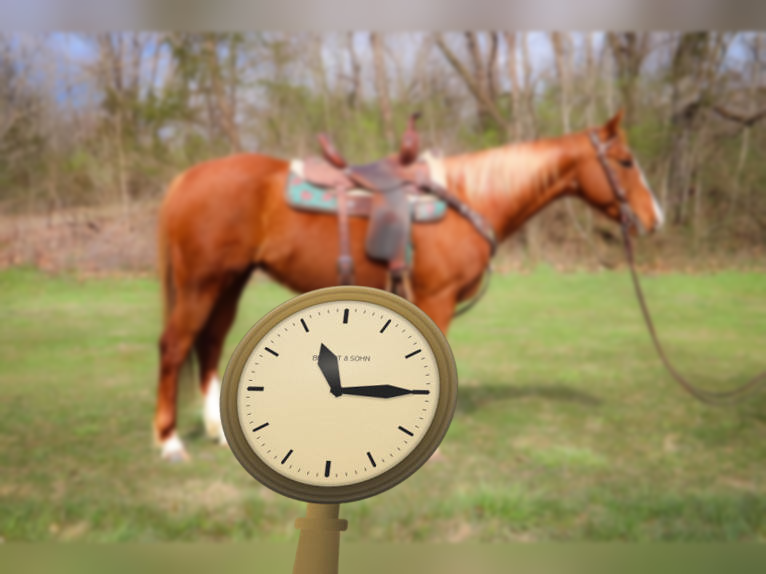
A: 11:15
